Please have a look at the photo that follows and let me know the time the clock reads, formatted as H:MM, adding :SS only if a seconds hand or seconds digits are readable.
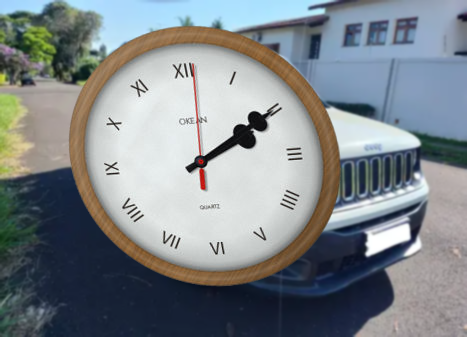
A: 2:10:01
